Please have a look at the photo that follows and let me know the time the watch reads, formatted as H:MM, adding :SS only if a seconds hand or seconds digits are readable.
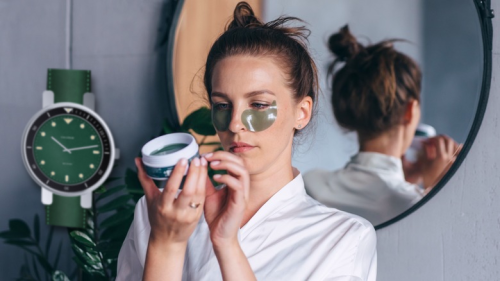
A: 10:13
